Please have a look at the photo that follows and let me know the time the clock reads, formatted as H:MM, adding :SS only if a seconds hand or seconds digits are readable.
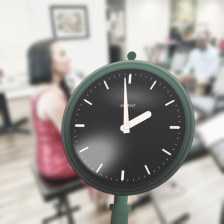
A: 1:59
